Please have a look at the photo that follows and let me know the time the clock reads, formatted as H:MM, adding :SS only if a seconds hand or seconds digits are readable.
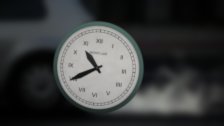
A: 10:40
